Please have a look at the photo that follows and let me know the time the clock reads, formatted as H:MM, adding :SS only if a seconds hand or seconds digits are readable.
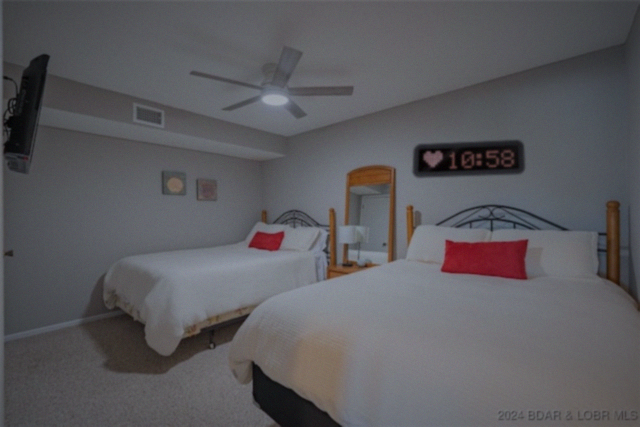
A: 10:58
